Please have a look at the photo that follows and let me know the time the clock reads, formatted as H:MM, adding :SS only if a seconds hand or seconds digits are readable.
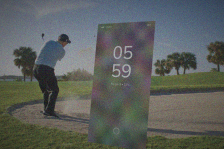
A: 5:59
